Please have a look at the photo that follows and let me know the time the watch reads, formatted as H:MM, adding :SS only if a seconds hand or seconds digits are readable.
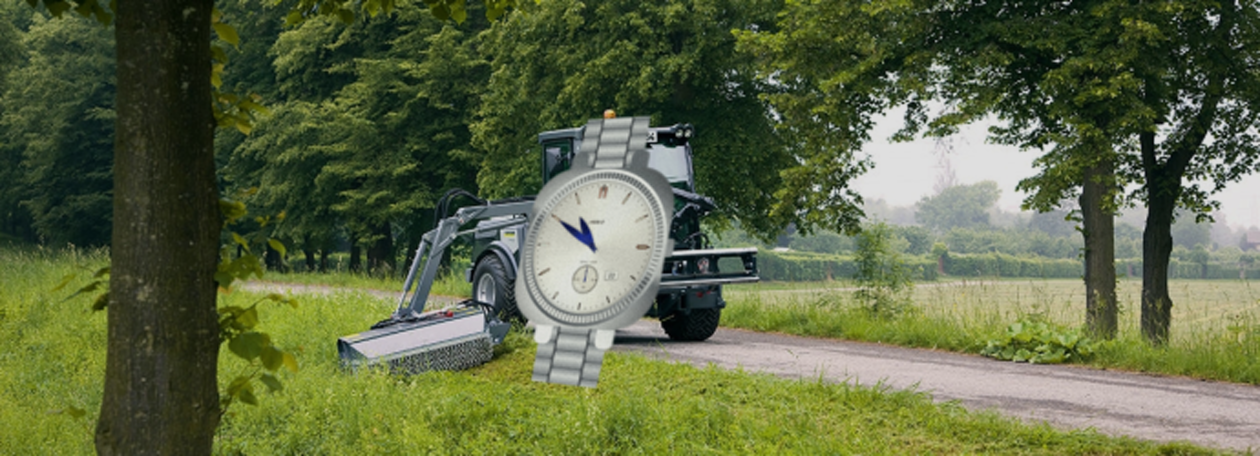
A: 10:50
